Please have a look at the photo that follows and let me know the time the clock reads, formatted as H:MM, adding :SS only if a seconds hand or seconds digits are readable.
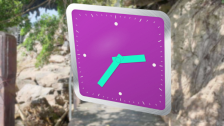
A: 2:36
